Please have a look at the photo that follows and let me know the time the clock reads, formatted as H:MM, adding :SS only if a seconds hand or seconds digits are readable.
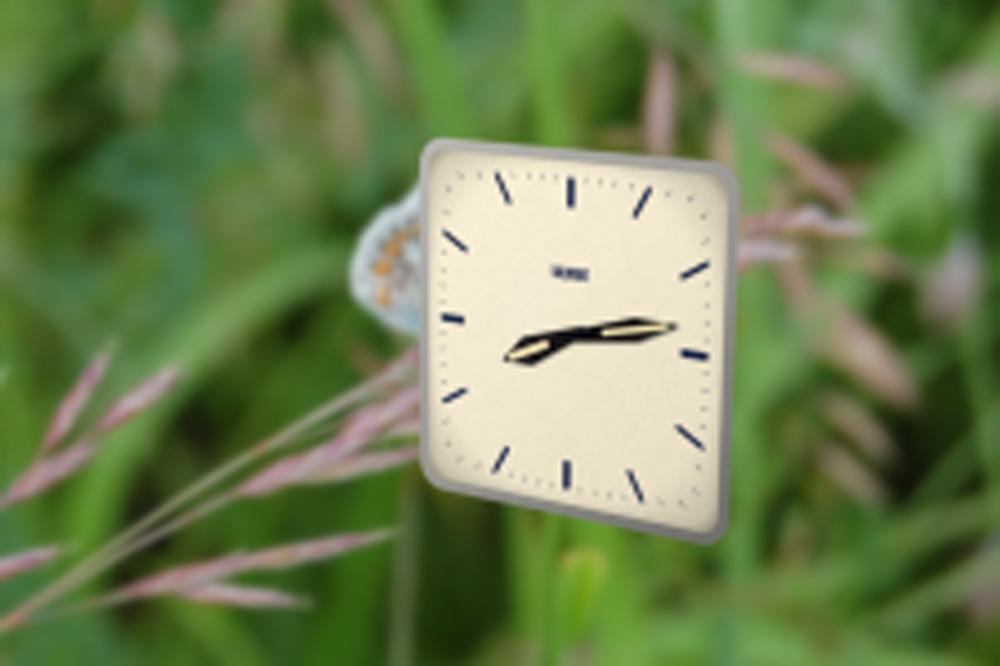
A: 8:13
